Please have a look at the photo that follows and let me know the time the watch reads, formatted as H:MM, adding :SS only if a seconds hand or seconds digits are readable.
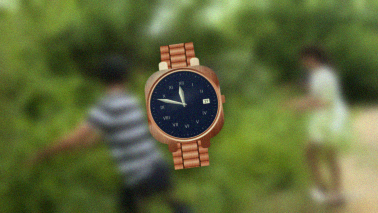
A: 11:48
